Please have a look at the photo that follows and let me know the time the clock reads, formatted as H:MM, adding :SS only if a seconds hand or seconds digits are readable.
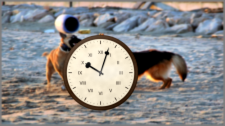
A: 10:03
